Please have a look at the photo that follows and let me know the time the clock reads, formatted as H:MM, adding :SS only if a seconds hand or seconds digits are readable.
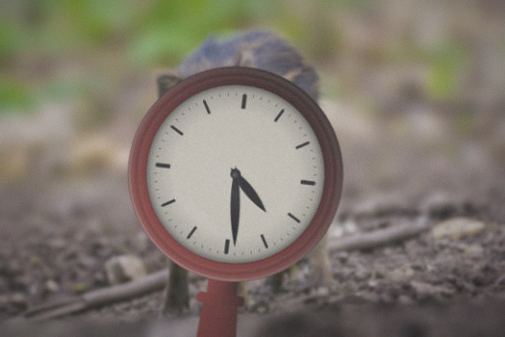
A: 4:29
